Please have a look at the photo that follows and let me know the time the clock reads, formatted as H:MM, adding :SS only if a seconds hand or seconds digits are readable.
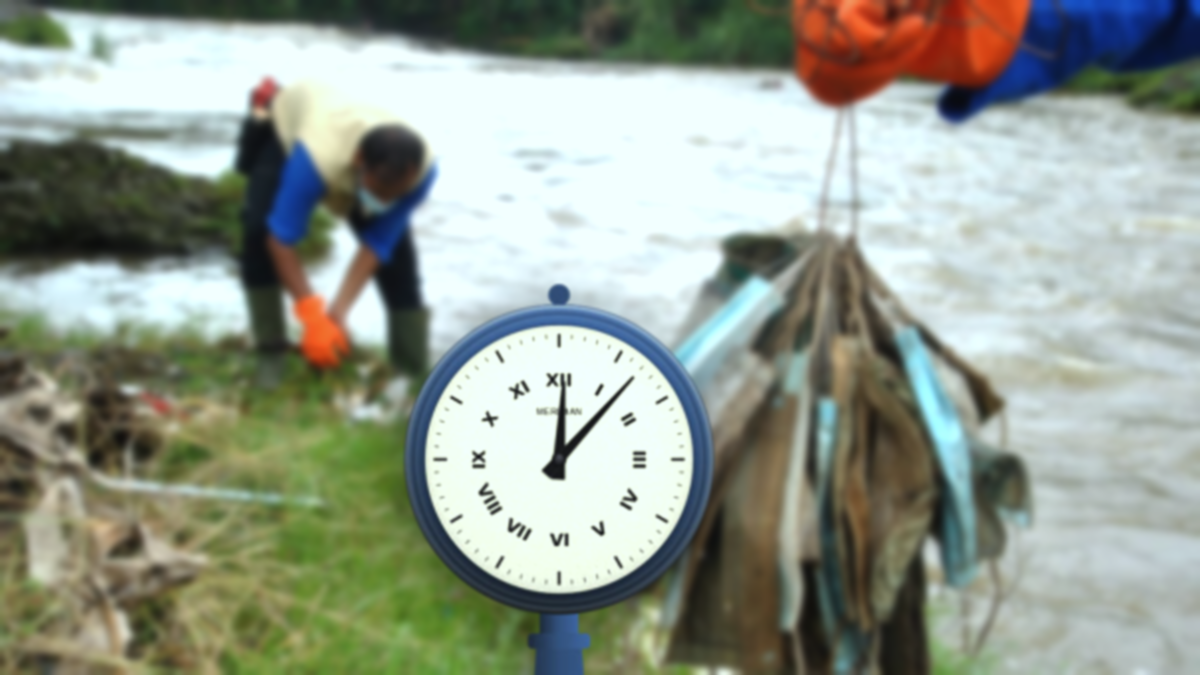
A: 12:07
